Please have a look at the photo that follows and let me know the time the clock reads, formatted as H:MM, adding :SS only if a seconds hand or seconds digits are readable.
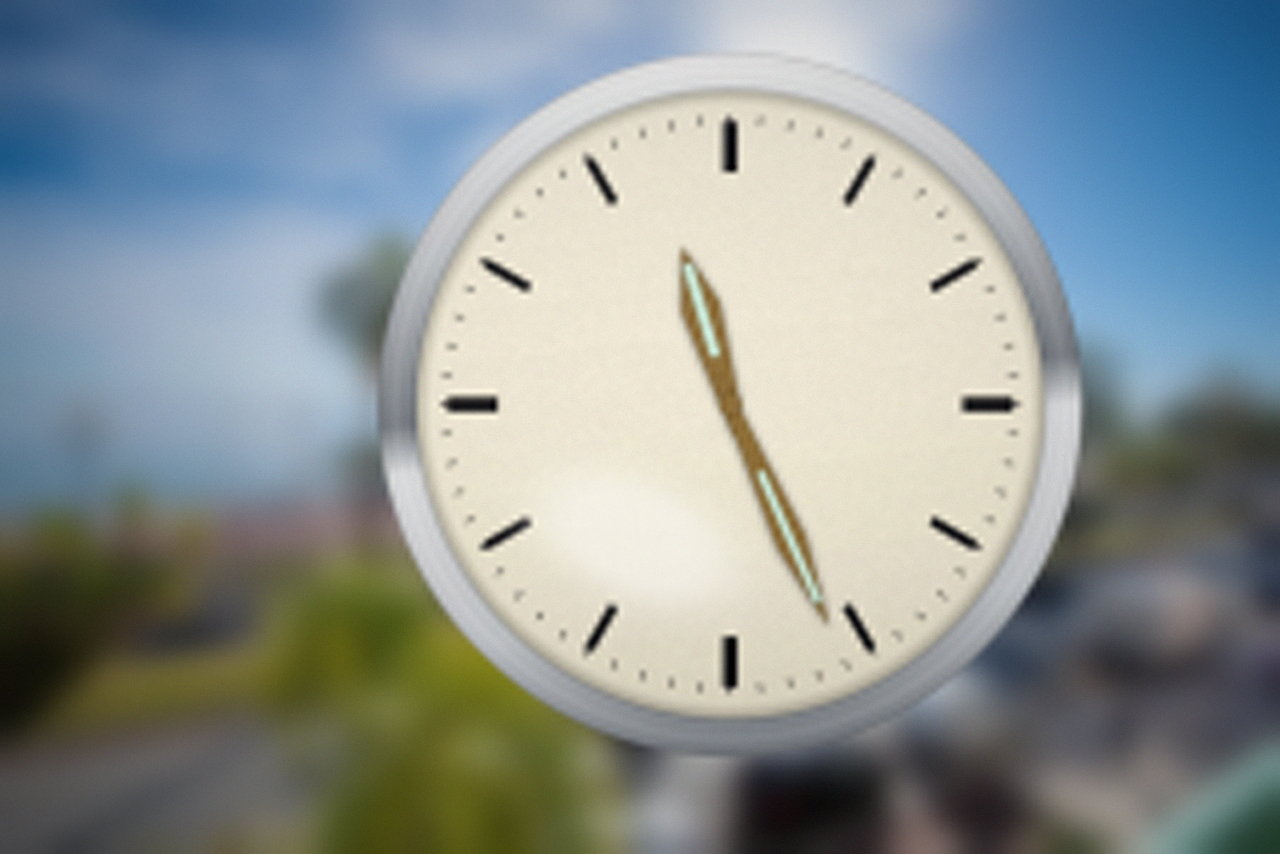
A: 11:26
